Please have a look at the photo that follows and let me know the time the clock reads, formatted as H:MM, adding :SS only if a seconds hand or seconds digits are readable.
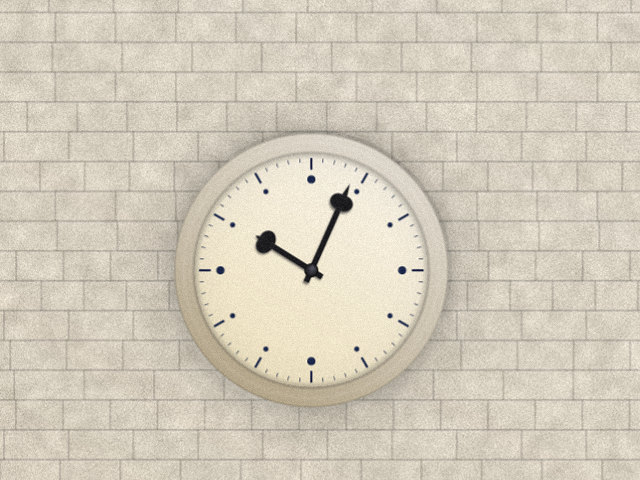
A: 10:04
